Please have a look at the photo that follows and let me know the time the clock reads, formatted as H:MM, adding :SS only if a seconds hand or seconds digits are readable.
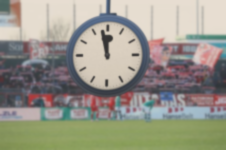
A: 11:58
